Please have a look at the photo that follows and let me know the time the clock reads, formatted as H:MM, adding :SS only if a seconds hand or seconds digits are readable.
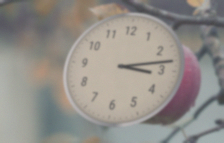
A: 3:13
